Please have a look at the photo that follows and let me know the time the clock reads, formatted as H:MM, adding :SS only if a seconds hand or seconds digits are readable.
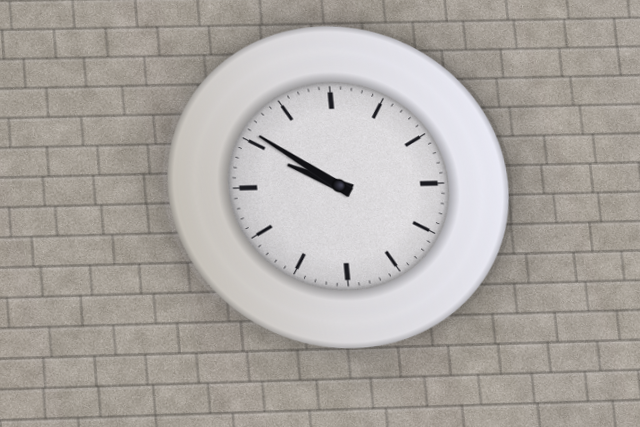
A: 9:51
